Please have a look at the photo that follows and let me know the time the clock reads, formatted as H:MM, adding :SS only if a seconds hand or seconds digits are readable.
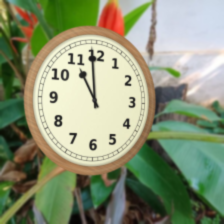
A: 10:59
